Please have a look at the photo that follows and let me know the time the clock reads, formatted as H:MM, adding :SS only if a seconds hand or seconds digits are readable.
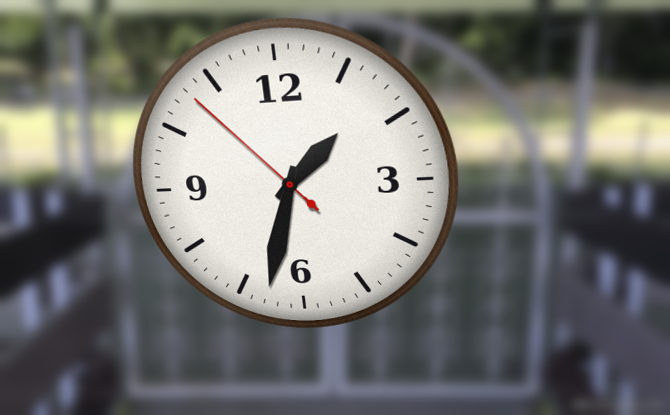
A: 1:32:53
